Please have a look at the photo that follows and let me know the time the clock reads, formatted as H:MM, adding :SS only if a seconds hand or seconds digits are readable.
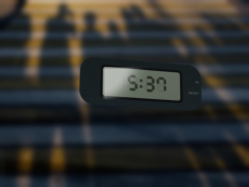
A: 5:37
